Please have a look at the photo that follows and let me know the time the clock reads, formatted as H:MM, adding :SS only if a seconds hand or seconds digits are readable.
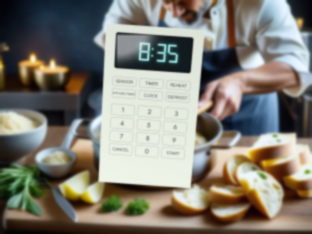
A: 8:35
